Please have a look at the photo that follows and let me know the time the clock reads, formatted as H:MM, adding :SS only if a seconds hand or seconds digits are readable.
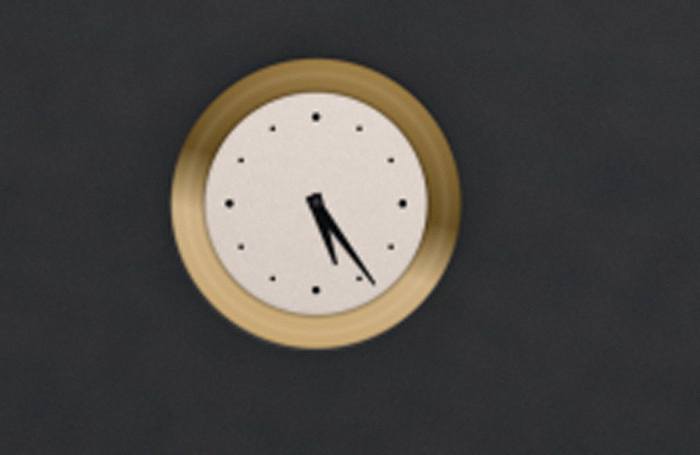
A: 5:24
